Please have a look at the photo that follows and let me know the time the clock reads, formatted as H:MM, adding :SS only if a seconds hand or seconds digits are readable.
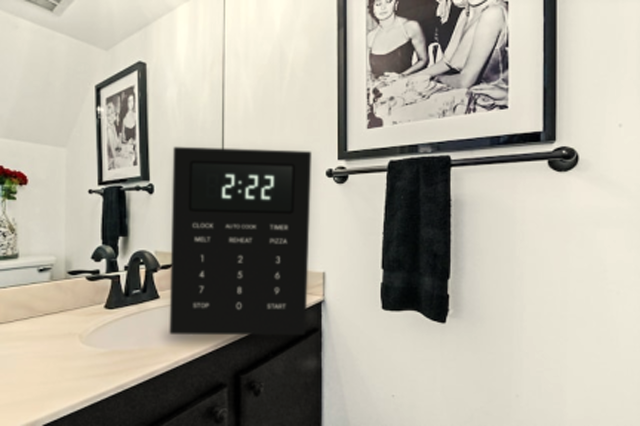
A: 2:22
